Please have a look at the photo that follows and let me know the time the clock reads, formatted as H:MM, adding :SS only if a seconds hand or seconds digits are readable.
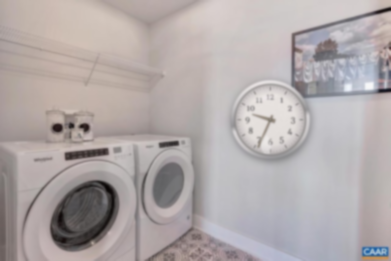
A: 9:34
